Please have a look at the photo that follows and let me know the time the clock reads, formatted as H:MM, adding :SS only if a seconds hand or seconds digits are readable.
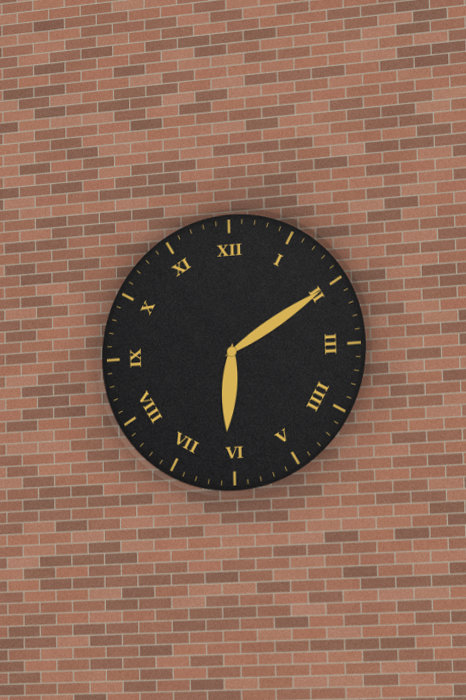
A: 6:10
